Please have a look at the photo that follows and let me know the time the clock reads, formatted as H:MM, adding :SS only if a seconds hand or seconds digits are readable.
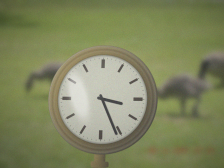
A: 3:26
